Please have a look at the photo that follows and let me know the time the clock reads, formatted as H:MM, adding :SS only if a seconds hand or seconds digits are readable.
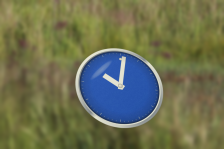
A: 10:01
